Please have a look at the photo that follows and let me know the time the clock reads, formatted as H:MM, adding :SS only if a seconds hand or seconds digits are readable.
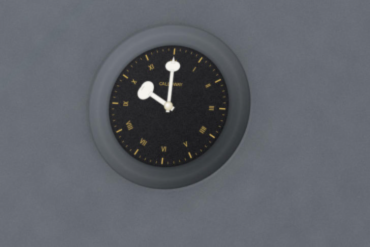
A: 10:00
